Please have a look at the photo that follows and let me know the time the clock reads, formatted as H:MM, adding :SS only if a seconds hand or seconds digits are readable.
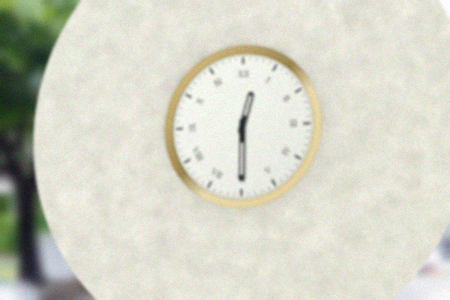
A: 12:30
